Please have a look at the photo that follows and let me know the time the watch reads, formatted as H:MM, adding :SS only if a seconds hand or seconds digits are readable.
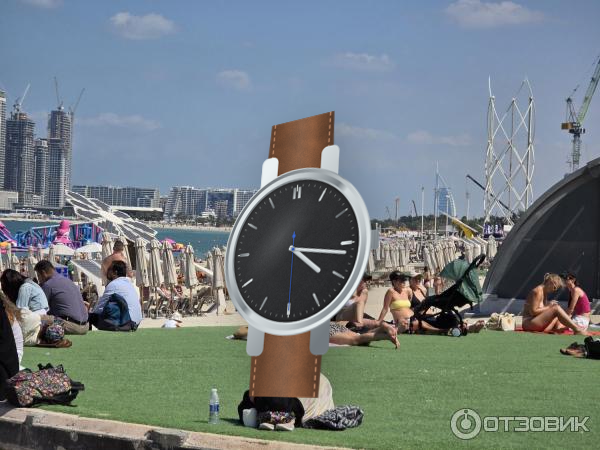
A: 4:16:30
